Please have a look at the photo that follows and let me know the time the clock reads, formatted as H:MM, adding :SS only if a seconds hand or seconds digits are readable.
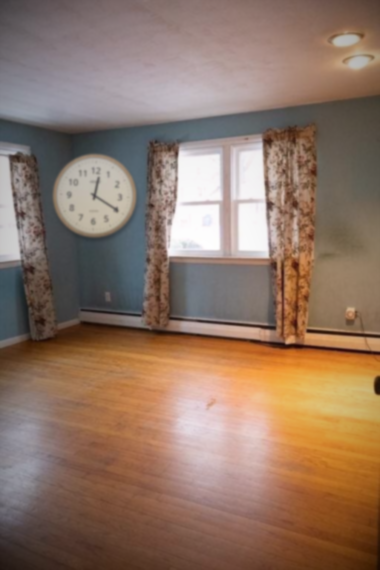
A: 12:20
